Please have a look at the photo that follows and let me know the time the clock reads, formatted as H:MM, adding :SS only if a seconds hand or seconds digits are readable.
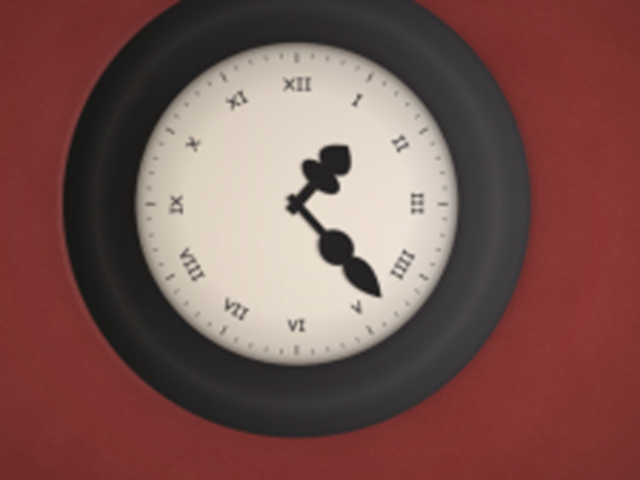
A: 1:23
